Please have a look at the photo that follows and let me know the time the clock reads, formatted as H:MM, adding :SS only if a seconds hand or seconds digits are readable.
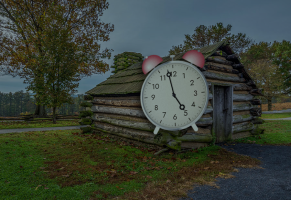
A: 4:58
